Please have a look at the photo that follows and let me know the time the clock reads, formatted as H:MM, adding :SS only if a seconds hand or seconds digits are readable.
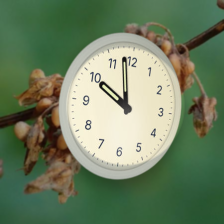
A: 9:58
